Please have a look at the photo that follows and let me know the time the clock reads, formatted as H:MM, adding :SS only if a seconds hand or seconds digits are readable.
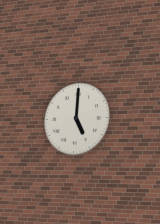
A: 5:00
